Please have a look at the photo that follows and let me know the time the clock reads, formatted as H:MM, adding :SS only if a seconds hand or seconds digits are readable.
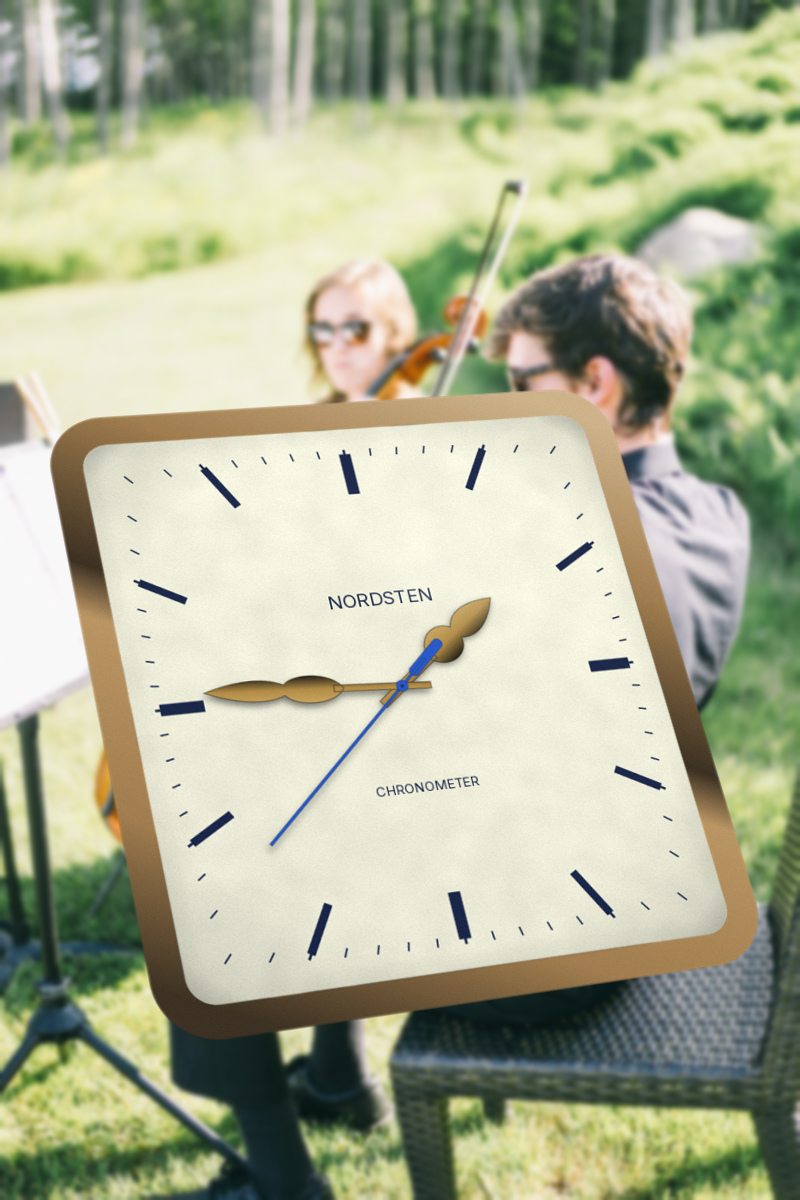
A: 1:45:38
